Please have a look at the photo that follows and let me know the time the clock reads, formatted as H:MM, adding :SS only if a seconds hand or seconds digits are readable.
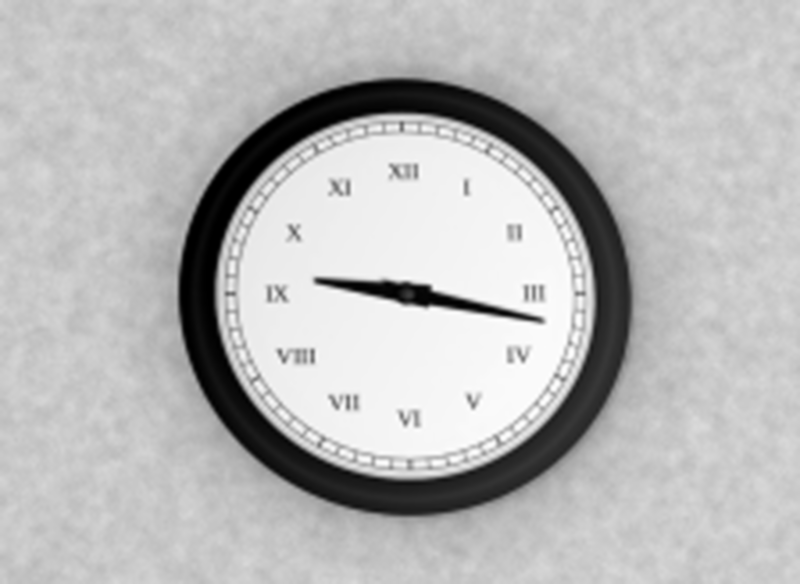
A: 9:17
